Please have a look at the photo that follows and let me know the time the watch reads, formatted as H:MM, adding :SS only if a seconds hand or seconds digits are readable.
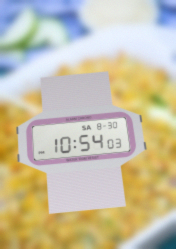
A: 10:54:03
